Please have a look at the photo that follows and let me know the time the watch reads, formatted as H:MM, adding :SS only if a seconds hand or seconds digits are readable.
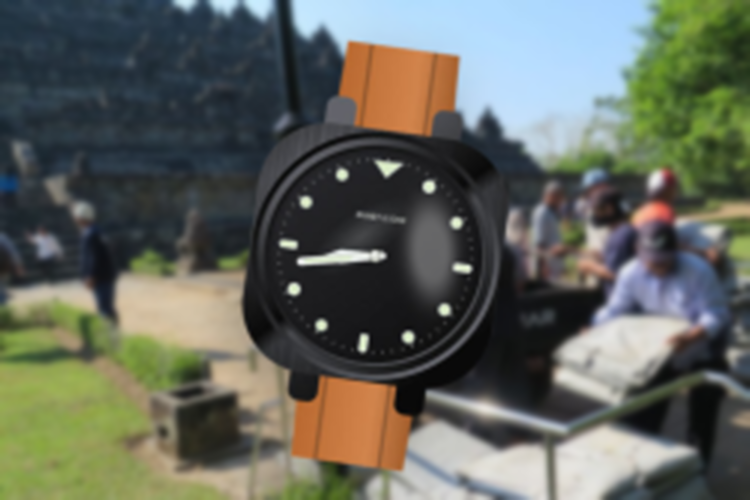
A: 8:43
